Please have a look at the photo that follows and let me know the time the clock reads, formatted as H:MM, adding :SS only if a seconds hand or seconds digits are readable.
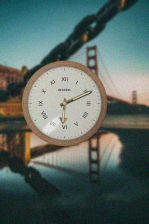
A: 6:11
